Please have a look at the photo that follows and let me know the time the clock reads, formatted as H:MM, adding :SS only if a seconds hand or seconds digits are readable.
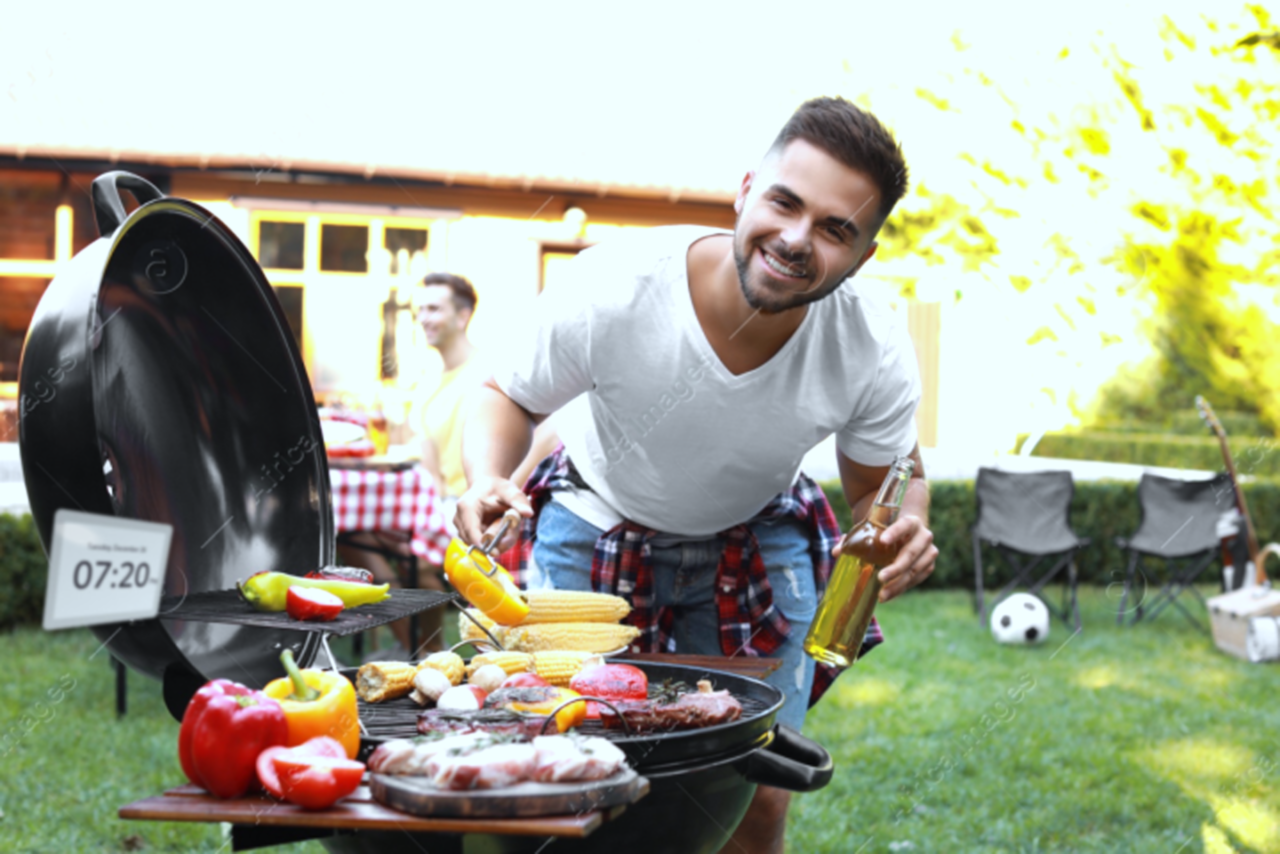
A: 7:20
